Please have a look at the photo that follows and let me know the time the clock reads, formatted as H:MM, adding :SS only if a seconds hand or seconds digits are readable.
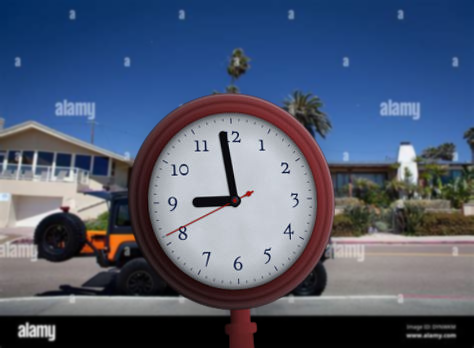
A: 8:58:41
